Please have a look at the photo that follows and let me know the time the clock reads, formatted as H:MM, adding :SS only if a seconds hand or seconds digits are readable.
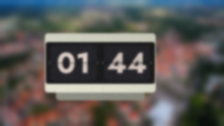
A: 1:44
